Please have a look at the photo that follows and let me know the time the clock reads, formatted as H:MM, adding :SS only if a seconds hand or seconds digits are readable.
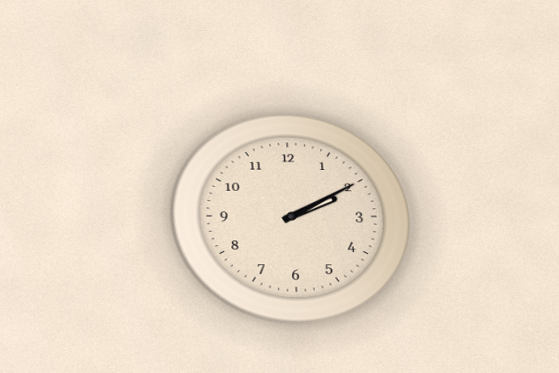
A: 2:10
